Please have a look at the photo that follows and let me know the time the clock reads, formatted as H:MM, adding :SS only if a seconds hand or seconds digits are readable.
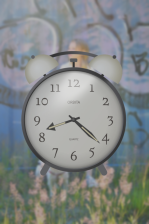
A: 8:22
